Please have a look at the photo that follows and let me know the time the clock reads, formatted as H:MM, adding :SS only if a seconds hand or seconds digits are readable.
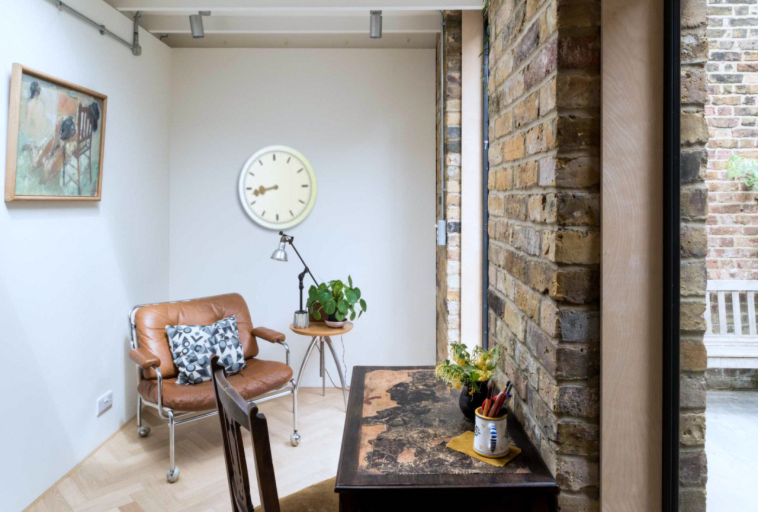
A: 8:43
